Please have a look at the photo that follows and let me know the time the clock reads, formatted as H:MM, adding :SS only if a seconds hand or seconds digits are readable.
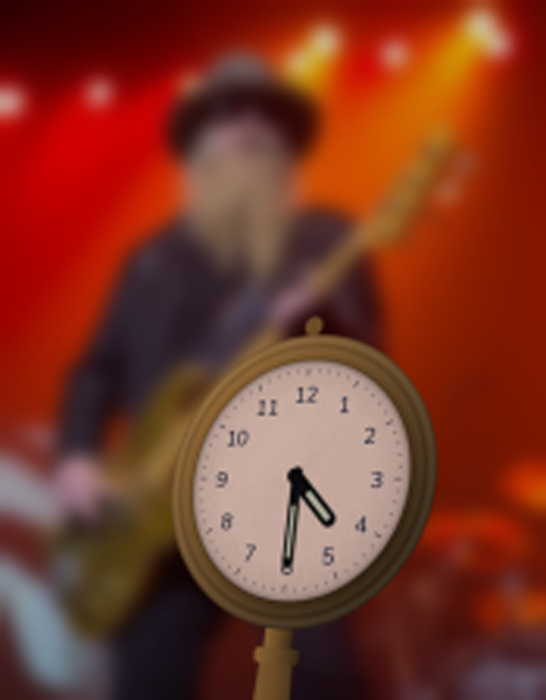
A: 4:30
